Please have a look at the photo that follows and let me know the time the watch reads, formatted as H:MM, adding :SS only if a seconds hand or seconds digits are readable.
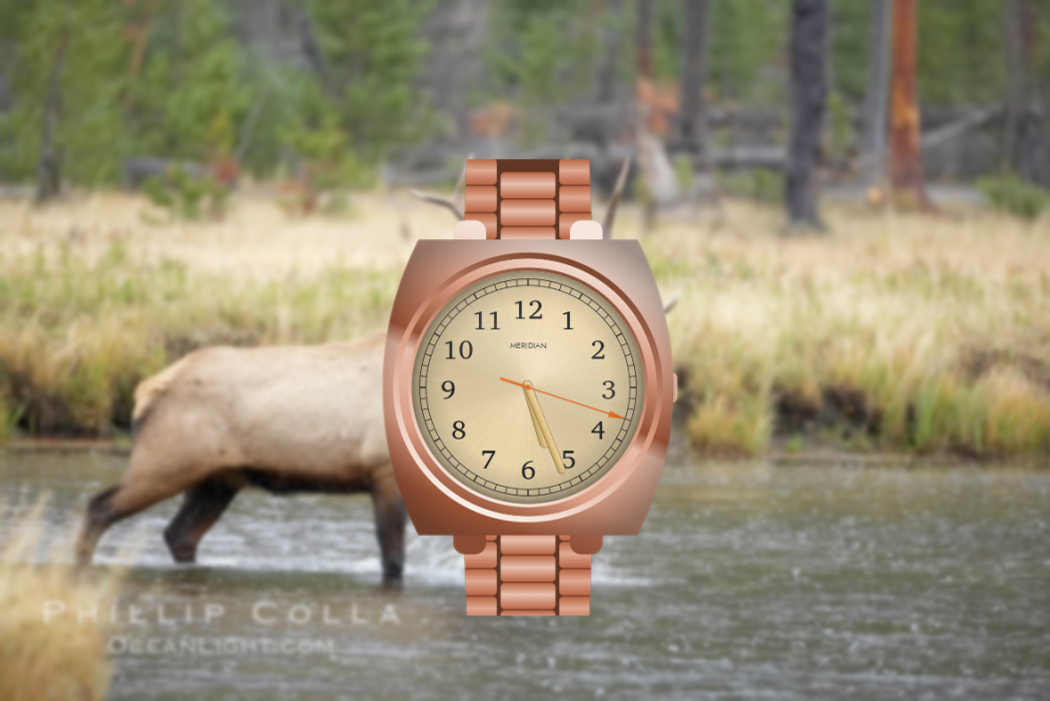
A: 5:26:18
